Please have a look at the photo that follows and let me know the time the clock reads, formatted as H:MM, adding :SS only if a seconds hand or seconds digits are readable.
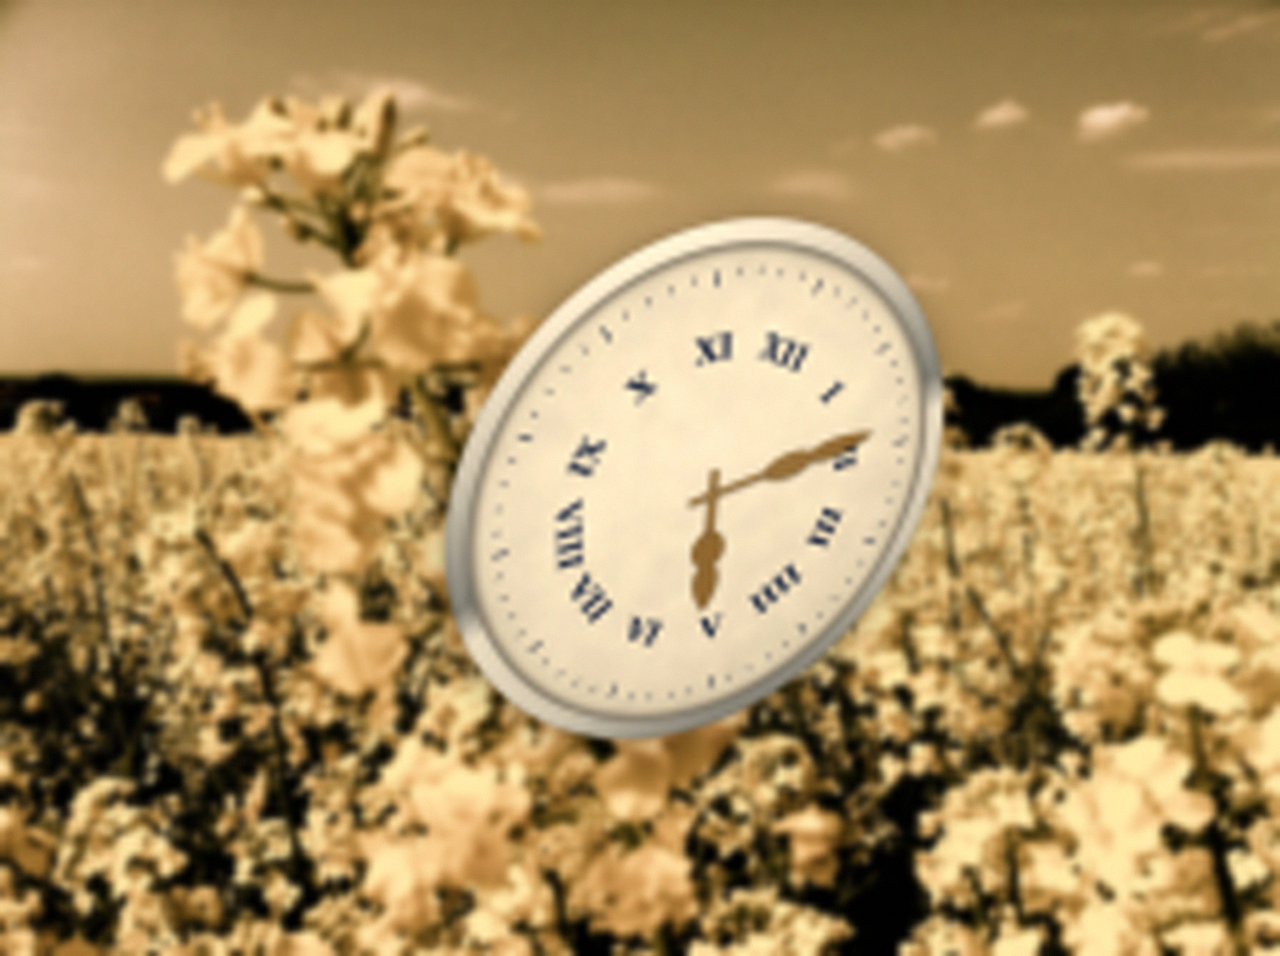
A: 5:09
